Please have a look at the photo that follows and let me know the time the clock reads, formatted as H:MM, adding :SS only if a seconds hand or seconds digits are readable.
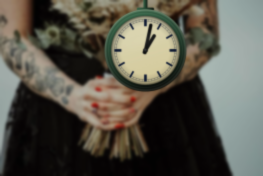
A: 1:02
